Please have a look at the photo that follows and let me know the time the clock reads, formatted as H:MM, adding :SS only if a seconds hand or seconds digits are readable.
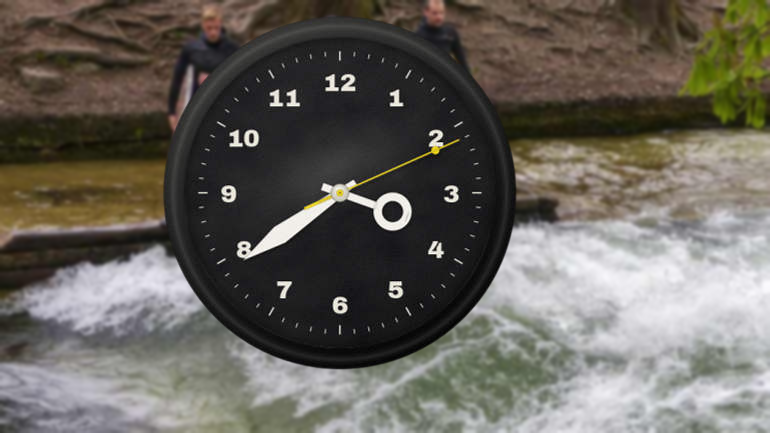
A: 3:39:11
